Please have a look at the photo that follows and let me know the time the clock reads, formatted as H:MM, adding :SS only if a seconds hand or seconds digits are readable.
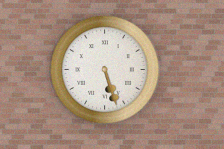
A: 5:27
